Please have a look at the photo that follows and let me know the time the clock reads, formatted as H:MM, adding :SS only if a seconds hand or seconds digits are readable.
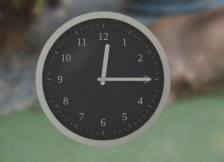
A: 12:15
